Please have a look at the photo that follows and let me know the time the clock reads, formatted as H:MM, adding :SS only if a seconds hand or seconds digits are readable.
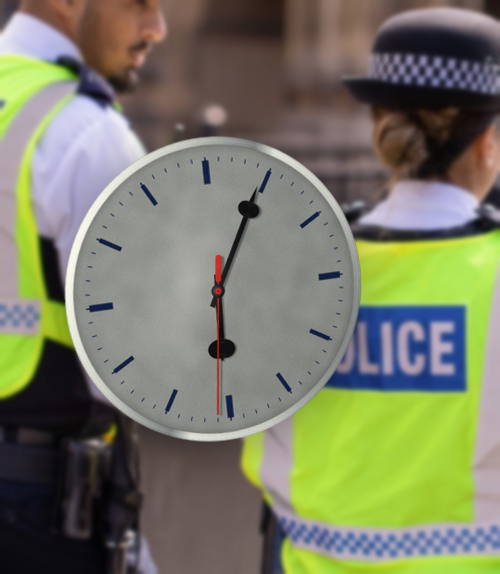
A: 6:04:31
